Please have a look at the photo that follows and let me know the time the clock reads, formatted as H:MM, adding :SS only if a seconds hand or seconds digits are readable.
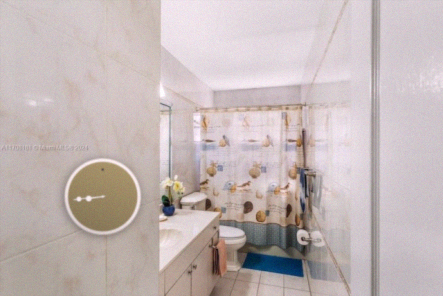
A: 8:44
